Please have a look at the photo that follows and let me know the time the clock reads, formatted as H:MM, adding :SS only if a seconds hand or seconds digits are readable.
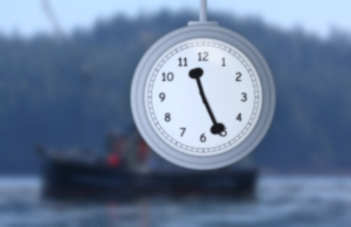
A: 11:26
